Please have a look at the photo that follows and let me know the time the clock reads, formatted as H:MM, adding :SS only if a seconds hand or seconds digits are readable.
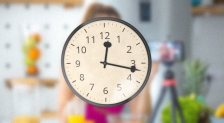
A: 12:17
